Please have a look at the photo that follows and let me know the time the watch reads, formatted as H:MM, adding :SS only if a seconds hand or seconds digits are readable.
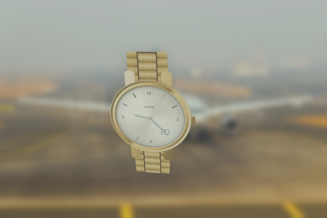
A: 9:23
